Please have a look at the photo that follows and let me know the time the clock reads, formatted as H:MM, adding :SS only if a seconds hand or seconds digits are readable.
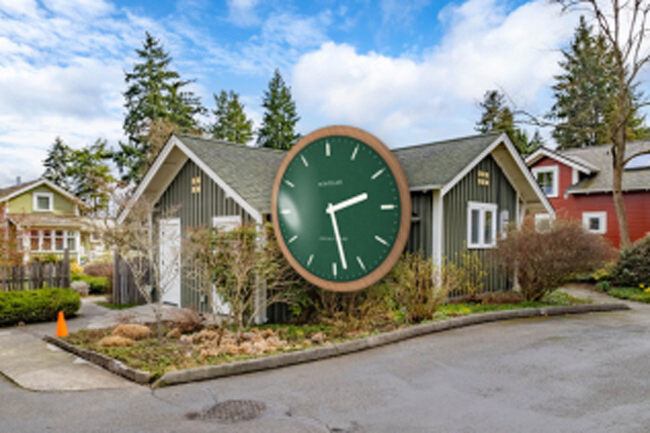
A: 2:28
